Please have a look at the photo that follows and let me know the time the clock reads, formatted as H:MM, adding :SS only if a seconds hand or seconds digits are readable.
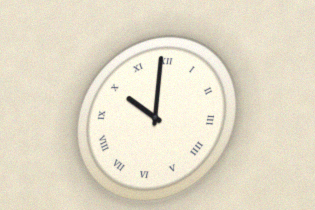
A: 9:59
